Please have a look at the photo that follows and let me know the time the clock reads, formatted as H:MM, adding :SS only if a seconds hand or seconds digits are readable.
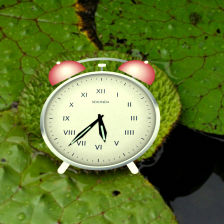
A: 5:37
